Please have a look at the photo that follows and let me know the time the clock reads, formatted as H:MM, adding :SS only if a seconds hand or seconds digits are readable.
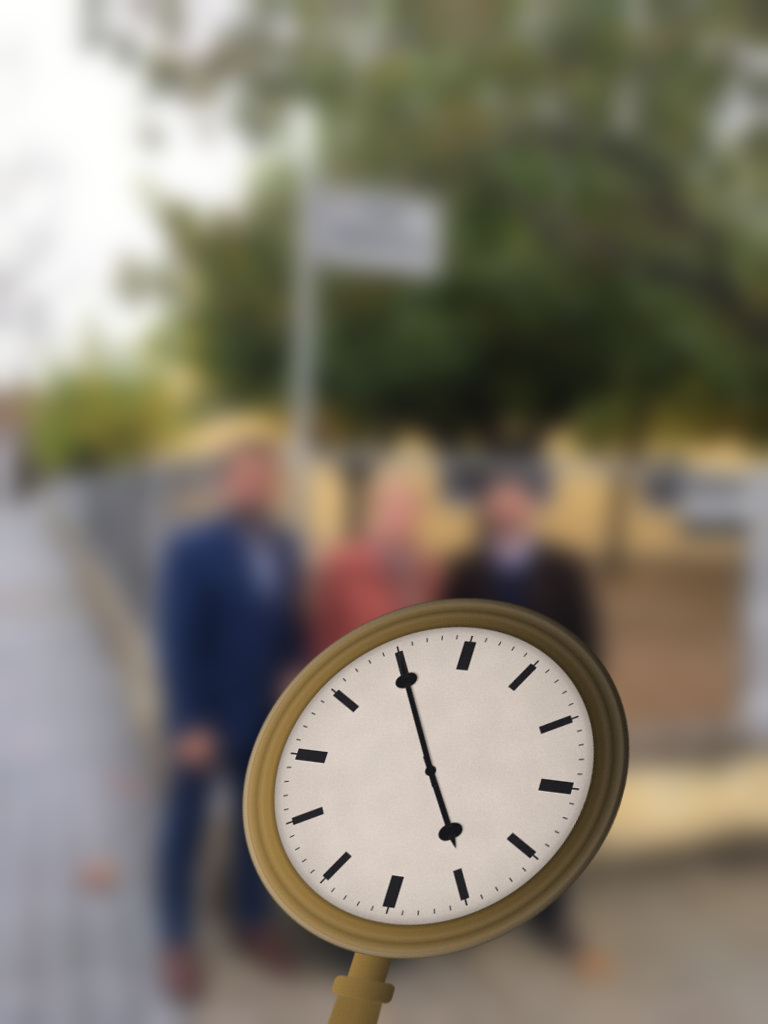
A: 4:55
